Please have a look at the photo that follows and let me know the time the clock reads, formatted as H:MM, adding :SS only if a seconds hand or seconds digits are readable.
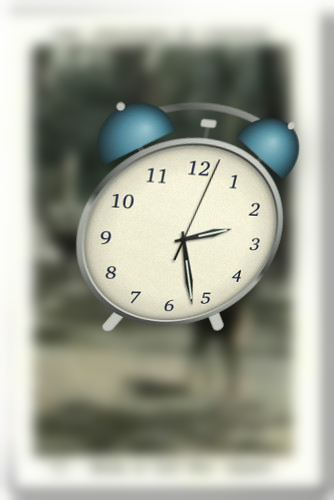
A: 2:27:02
